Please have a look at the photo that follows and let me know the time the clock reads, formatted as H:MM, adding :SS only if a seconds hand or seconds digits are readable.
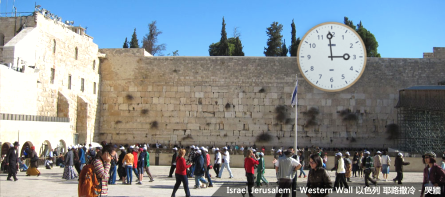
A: 2:59
